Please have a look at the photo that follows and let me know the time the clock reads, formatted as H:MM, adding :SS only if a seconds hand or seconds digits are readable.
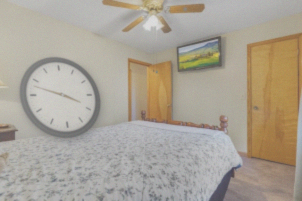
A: 3:48
